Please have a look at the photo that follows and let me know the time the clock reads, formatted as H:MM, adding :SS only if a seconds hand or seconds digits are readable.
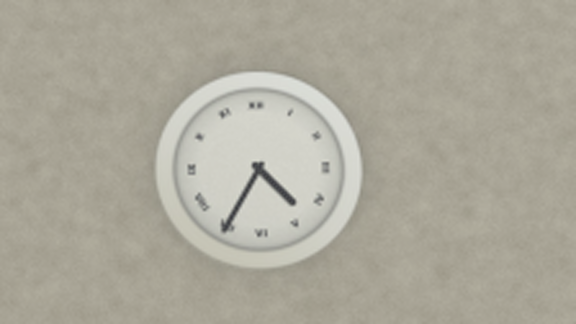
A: 4:35
